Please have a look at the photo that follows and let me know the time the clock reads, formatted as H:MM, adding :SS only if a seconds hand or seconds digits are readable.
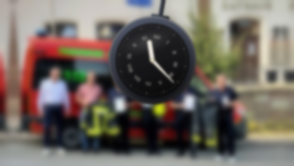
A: 11:21
